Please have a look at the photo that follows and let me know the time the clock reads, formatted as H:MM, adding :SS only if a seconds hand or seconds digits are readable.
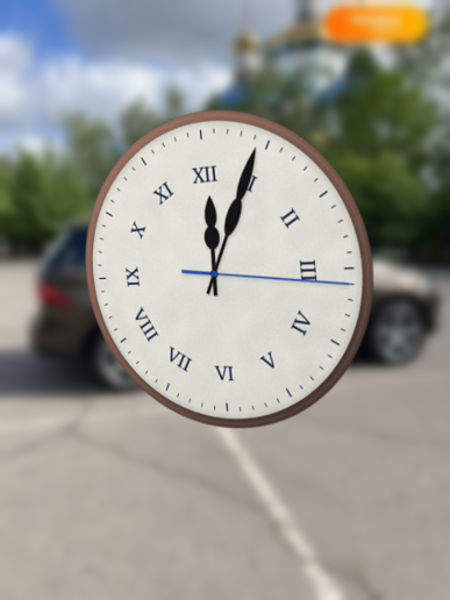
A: 12:04:16
